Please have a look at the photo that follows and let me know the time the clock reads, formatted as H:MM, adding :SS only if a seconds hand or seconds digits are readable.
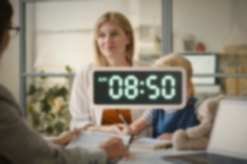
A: 8:50
